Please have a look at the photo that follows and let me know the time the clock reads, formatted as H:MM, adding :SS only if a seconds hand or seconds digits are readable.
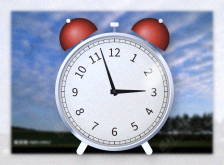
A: 2:57
